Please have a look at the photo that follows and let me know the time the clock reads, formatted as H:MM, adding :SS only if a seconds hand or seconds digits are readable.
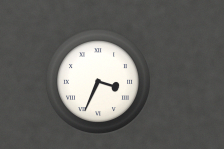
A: 3:34
